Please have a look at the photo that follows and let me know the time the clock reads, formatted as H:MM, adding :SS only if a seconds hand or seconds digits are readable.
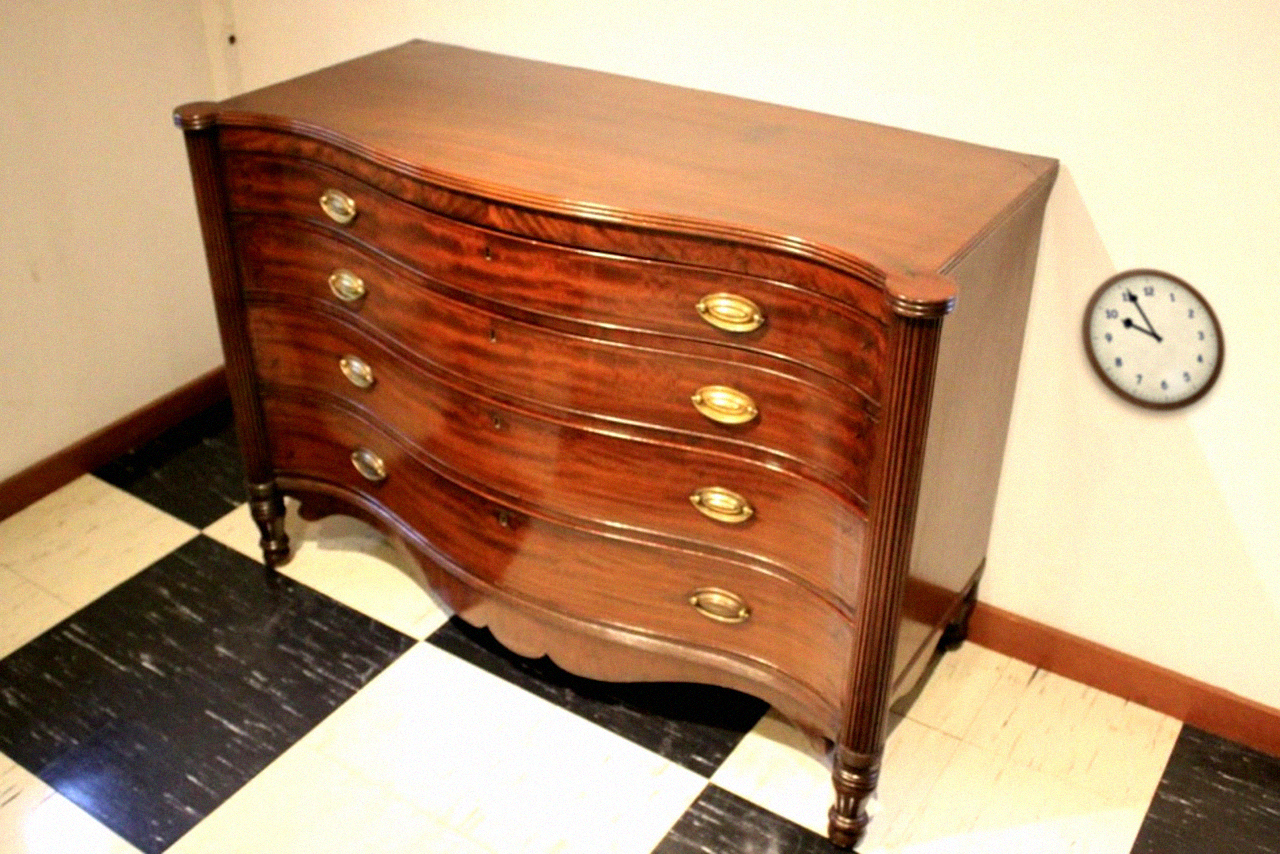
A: 9:56
